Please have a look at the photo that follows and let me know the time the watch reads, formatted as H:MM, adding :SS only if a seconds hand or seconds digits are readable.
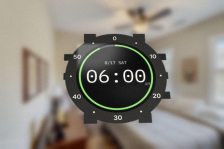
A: 6:00
